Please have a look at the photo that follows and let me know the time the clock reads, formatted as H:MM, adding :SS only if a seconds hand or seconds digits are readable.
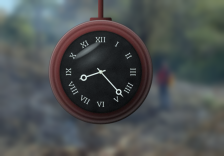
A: 8:23
